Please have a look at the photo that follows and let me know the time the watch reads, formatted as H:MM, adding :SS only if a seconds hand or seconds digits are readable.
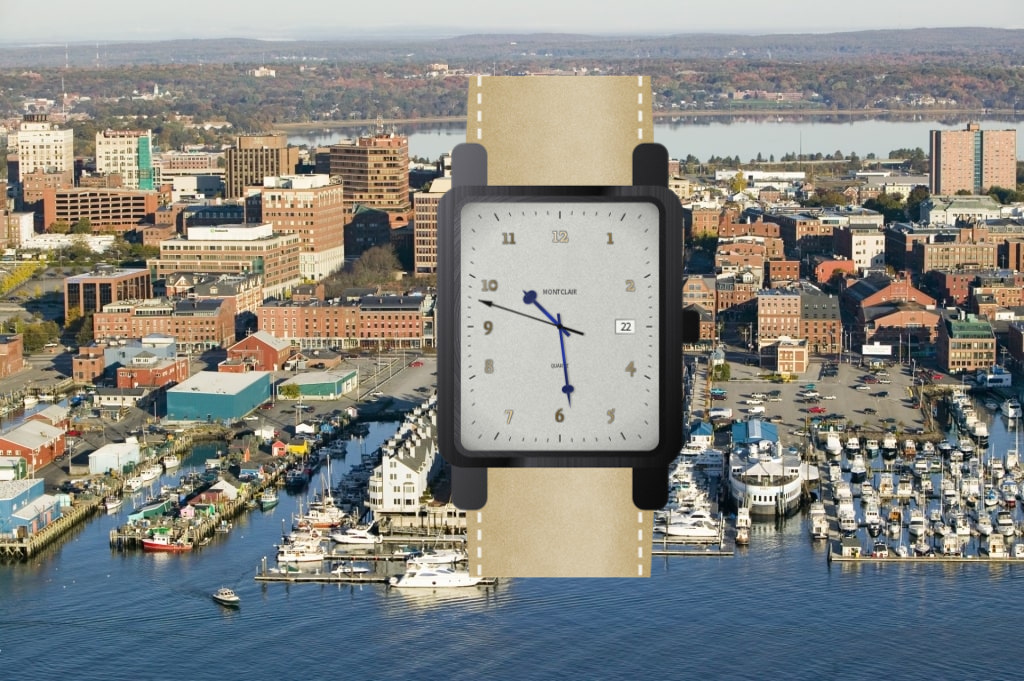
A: 10:28:48
